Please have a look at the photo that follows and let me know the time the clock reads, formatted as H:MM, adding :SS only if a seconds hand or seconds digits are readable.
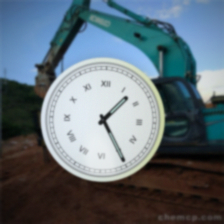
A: 1:25
